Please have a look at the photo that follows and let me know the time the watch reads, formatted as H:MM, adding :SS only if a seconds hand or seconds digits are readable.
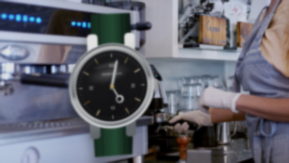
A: 5:02
